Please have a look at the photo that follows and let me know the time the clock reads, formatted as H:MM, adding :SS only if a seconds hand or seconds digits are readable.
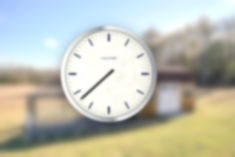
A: 7:38
